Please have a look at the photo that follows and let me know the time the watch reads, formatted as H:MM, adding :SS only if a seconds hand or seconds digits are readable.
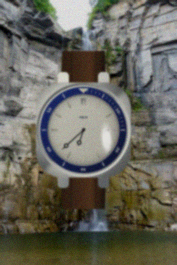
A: 6:38
